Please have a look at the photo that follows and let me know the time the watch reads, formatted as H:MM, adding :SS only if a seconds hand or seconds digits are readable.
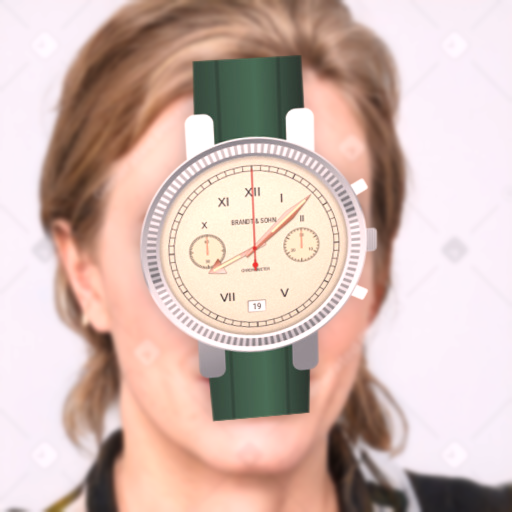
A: 8:08
